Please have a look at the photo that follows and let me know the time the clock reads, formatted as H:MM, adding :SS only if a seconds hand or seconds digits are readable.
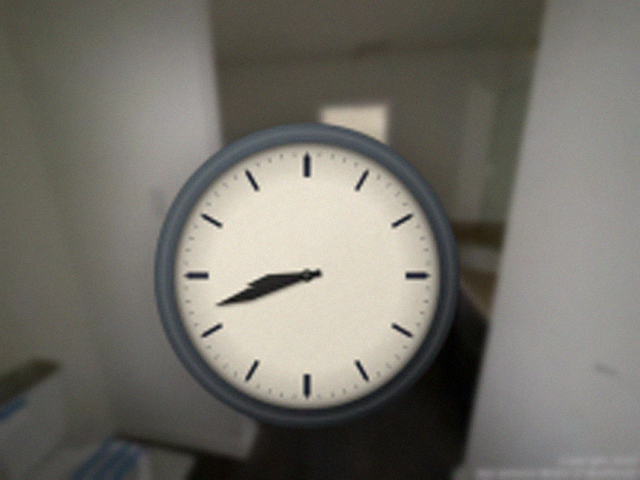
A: 8:42
